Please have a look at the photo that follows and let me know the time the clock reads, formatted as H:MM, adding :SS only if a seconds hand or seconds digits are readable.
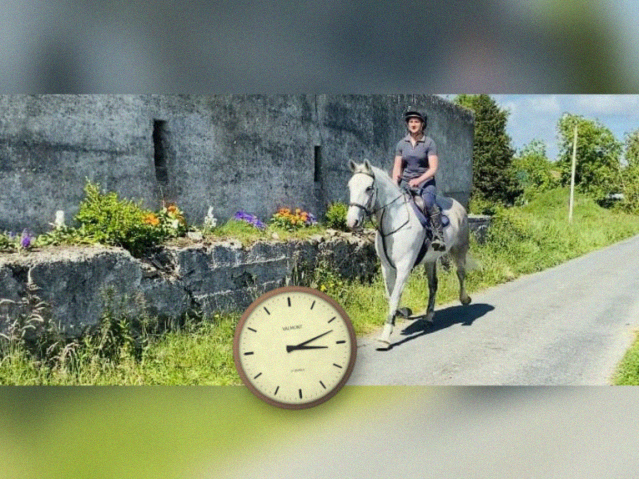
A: 3:12
